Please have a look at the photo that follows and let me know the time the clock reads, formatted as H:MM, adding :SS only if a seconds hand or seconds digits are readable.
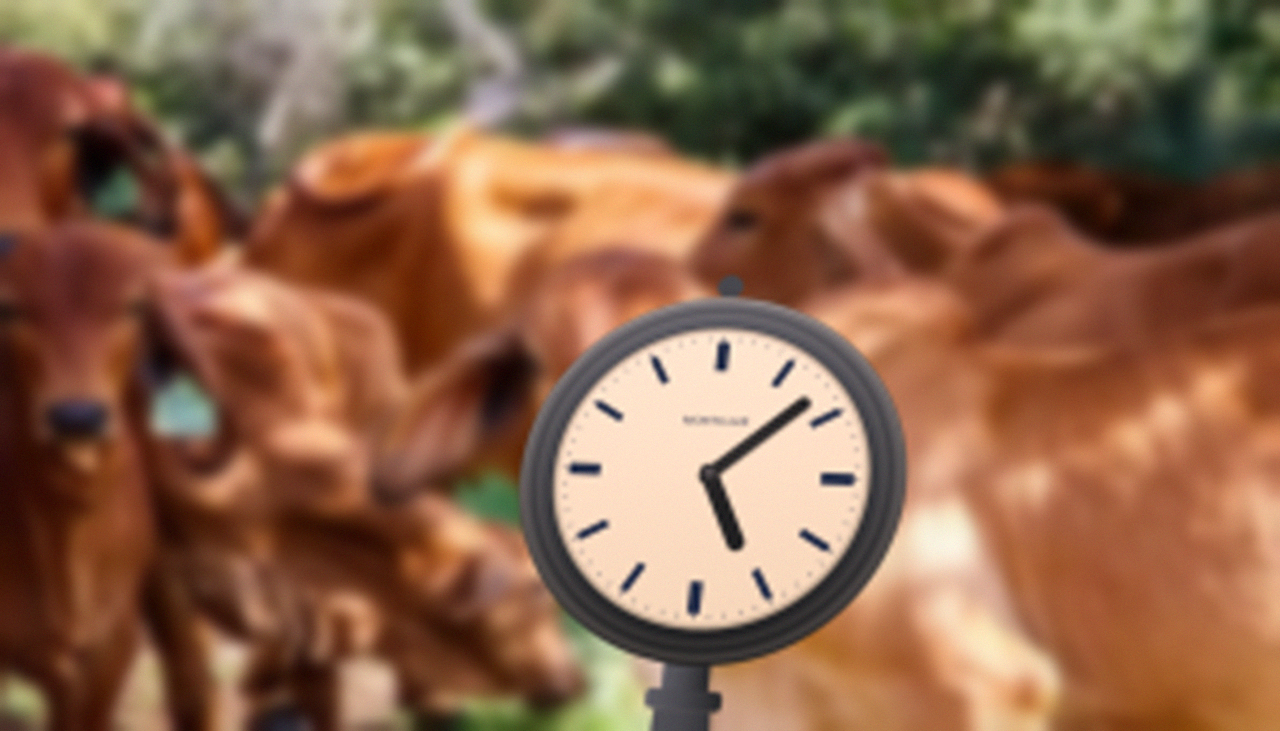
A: 5:08
